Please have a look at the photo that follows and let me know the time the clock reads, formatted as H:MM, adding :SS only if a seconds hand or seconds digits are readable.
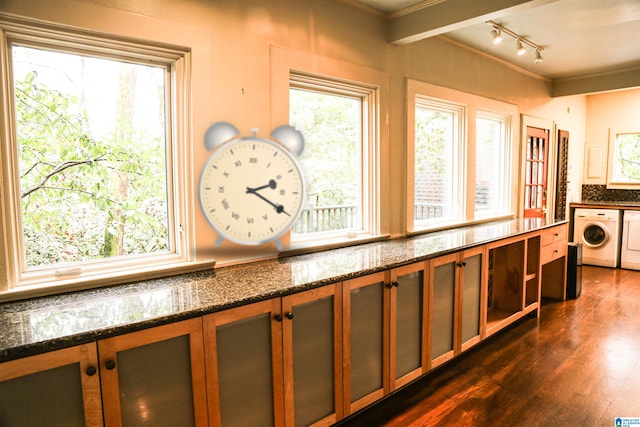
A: 2:20
